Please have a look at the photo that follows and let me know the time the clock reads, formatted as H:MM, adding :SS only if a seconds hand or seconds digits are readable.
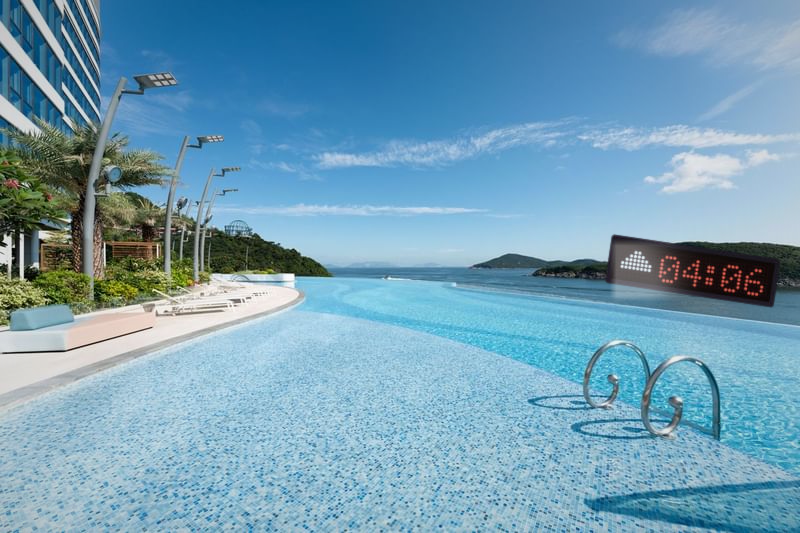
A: 4:06
